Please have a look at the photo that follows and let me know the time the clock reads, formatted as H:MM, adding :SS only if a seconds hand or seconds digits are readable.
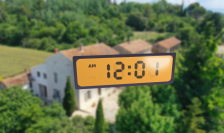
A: 12:01
